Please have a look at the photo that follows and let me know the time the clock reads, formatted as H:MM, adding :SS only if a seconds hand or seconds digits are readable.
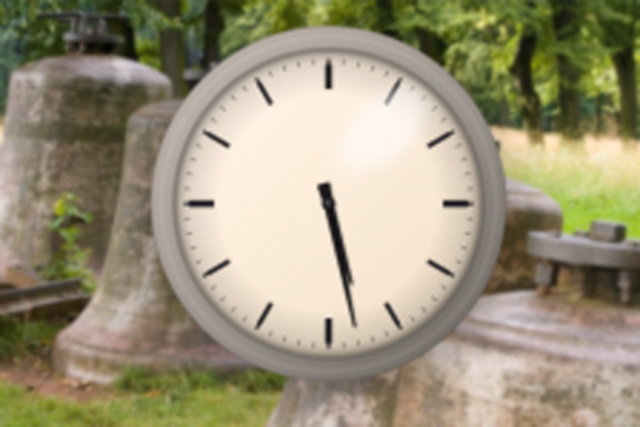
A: 5:28
